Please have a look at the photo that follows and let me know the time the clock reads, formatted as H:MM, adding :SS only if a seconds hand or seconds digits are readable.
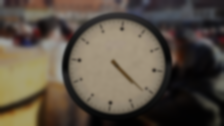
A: 4:21
